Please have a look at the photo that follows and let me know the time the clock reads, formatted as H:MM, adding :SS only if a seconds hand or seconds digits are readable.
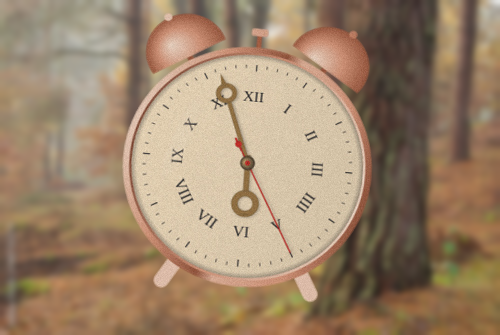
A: 5:56:25
